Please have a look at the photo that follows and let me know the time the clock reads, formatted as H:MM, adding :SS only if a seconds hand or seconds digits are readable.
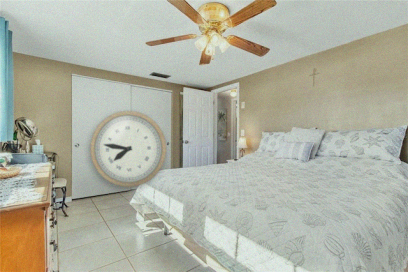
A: 7:47
